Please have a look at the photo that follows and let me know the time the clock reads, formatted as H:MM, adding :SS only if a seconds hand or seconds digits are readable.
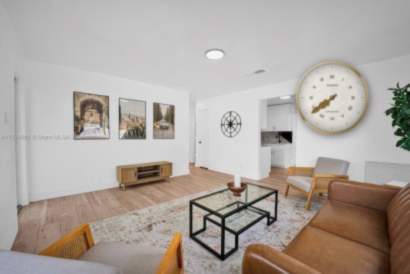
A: 7:39
